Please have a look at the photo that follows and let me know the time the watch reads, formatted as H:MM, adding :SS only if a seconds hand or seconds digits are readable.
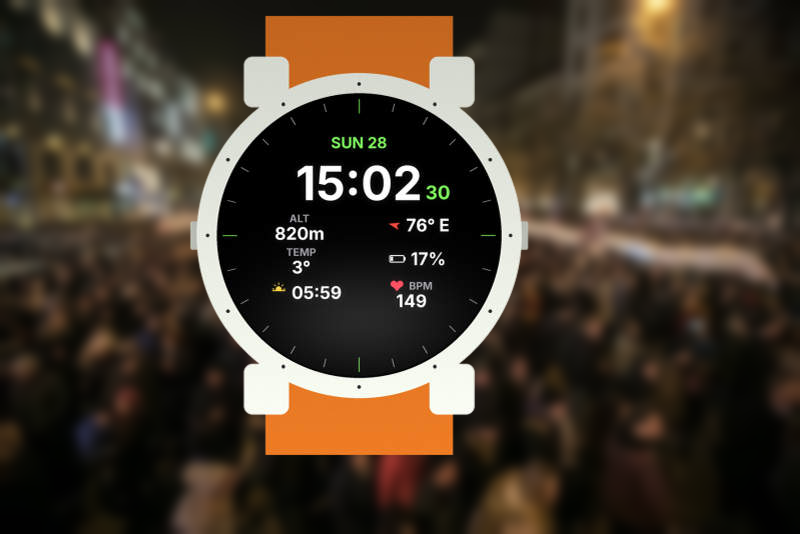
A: 15:02:30
